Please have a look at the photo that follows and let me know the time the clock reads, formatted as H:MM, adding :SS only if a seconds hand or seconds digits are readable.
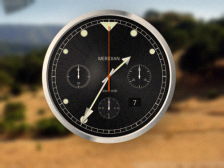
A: 1:35
